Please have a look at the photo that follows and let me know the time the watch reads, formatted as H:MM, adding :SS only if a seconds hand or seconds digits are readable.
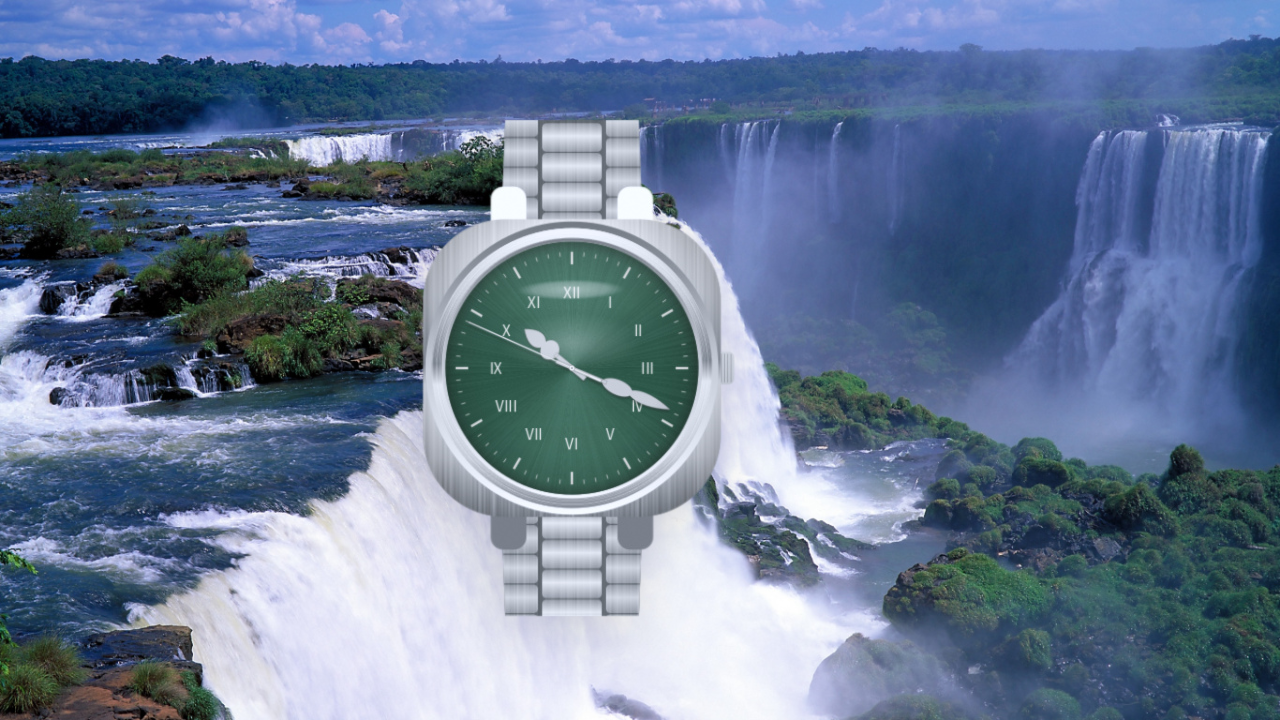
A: 10:18:49
